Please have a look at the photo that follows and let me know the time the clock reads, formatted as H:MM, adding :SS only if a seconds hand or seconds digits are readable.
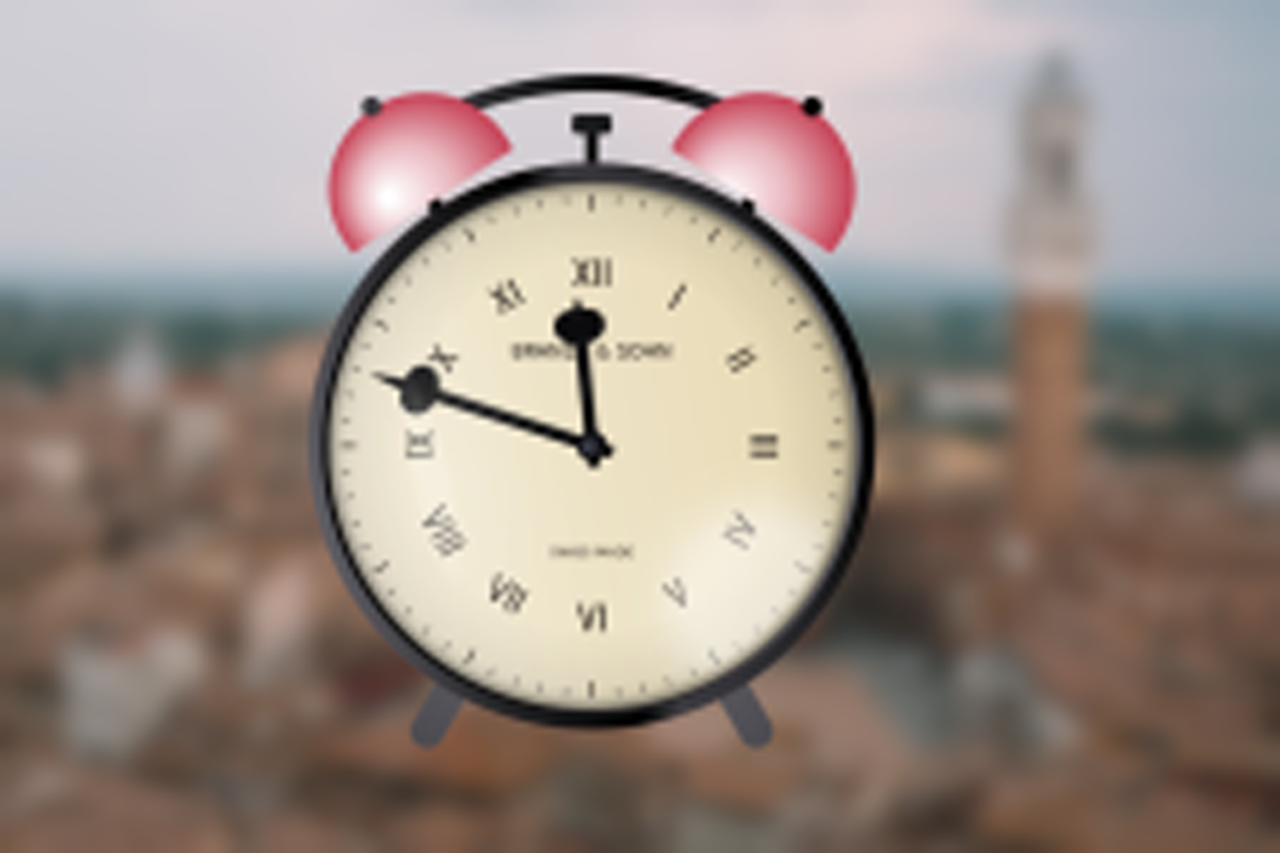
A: 11:48
